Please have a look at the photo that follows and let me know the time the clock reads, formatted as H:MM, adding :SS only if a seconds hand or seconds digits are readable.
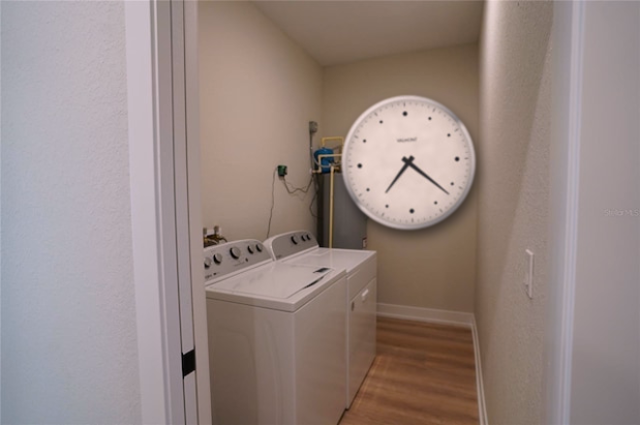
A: 7:22
